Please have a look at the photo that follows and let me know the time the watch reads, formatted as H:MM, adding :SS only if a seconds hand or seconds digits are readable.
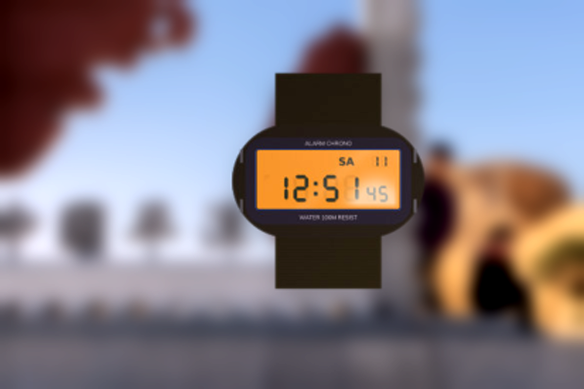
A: 12:51:45
